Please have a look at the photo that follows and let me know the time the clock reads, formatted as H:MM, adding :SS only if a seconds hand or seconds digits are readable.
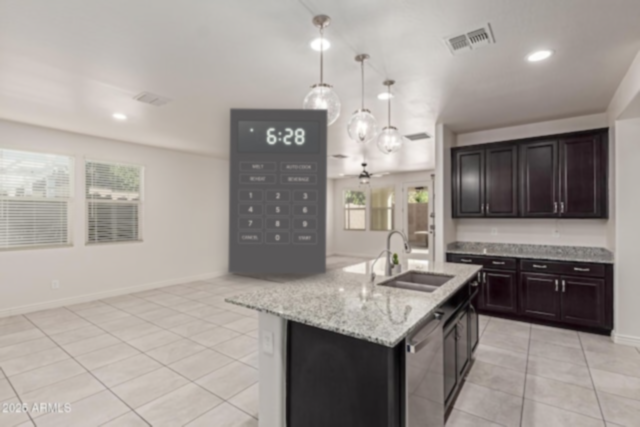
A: 6:28
